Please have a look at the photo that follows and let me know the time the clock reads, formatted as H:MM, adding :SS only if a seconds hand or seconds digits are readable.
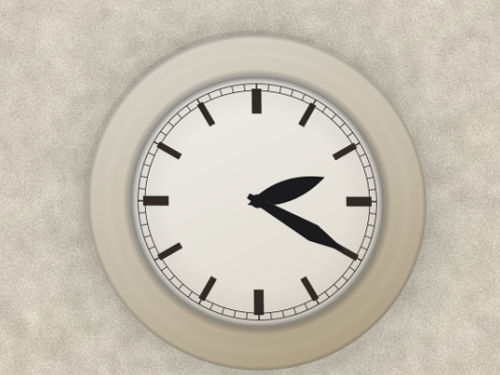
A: 2:20
